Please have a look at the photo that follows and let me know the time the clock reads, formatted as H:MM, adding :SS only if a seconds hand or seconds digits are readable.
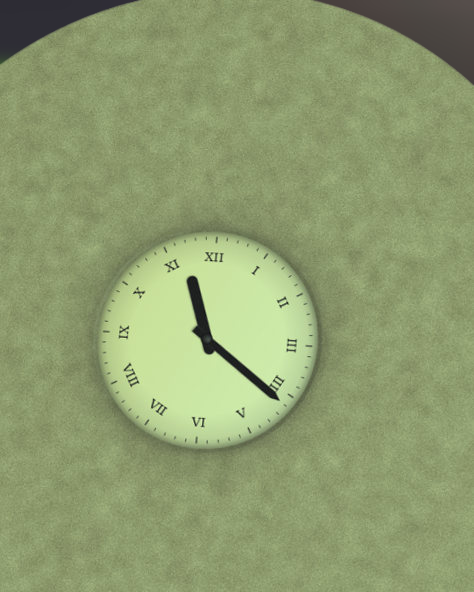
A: 11:21
